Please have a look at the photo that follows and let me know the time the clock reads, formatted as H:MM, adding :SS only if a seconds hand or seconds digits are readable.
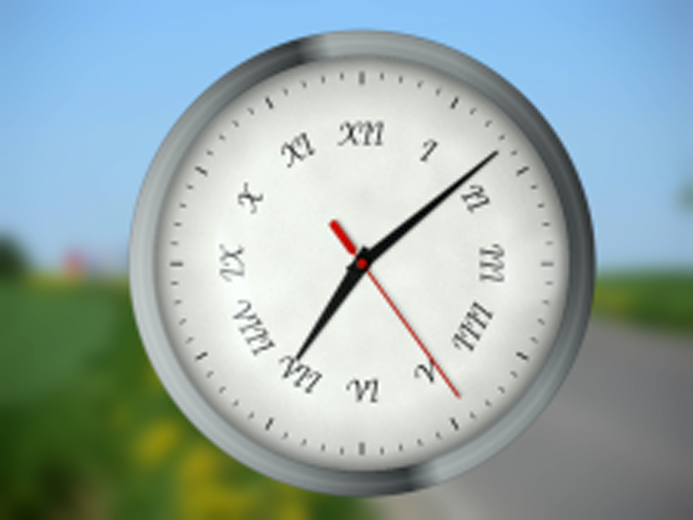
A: 7:08:24
